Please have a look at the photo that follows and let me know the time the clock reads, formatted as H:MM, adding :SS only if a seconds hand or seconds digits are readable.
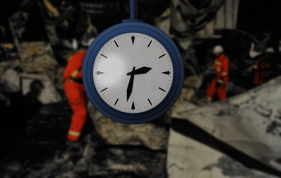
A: 2:32
